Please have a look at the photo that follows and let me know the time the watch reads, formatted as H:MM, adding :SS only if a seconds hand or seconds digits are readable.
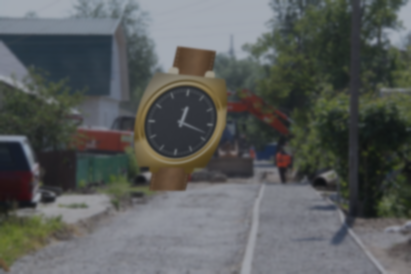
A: 12:18
